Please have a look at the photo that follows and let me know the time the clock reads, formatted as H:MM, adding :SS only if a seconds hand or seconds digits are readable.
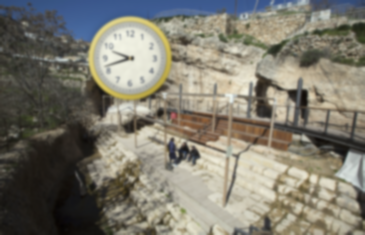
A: 9:42
